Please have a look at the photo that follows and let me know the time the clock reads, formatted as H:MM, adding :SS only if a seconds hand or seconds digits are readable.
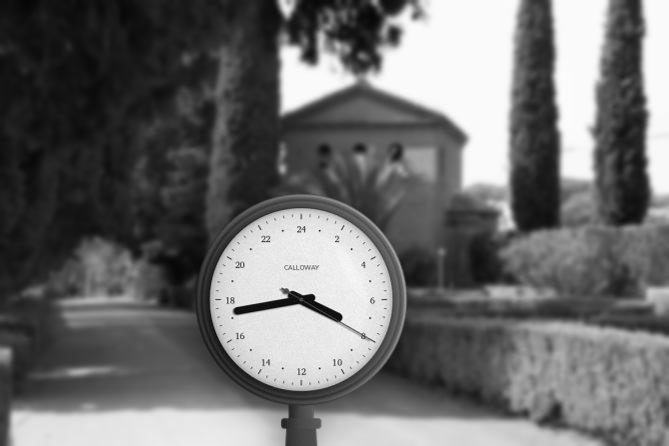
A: 7:43:20
